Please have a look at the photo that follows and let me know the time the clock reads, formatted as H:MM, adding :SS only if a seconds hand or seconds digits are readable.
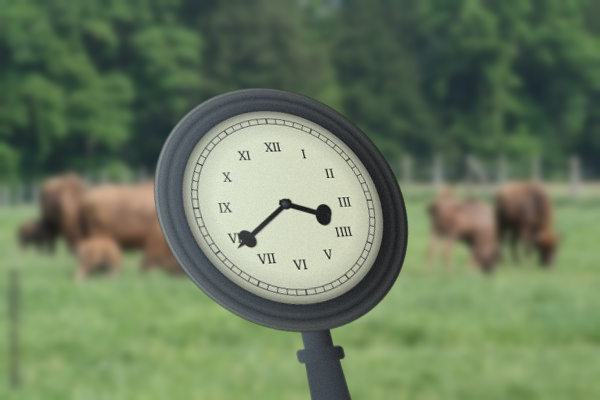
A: 3:39
